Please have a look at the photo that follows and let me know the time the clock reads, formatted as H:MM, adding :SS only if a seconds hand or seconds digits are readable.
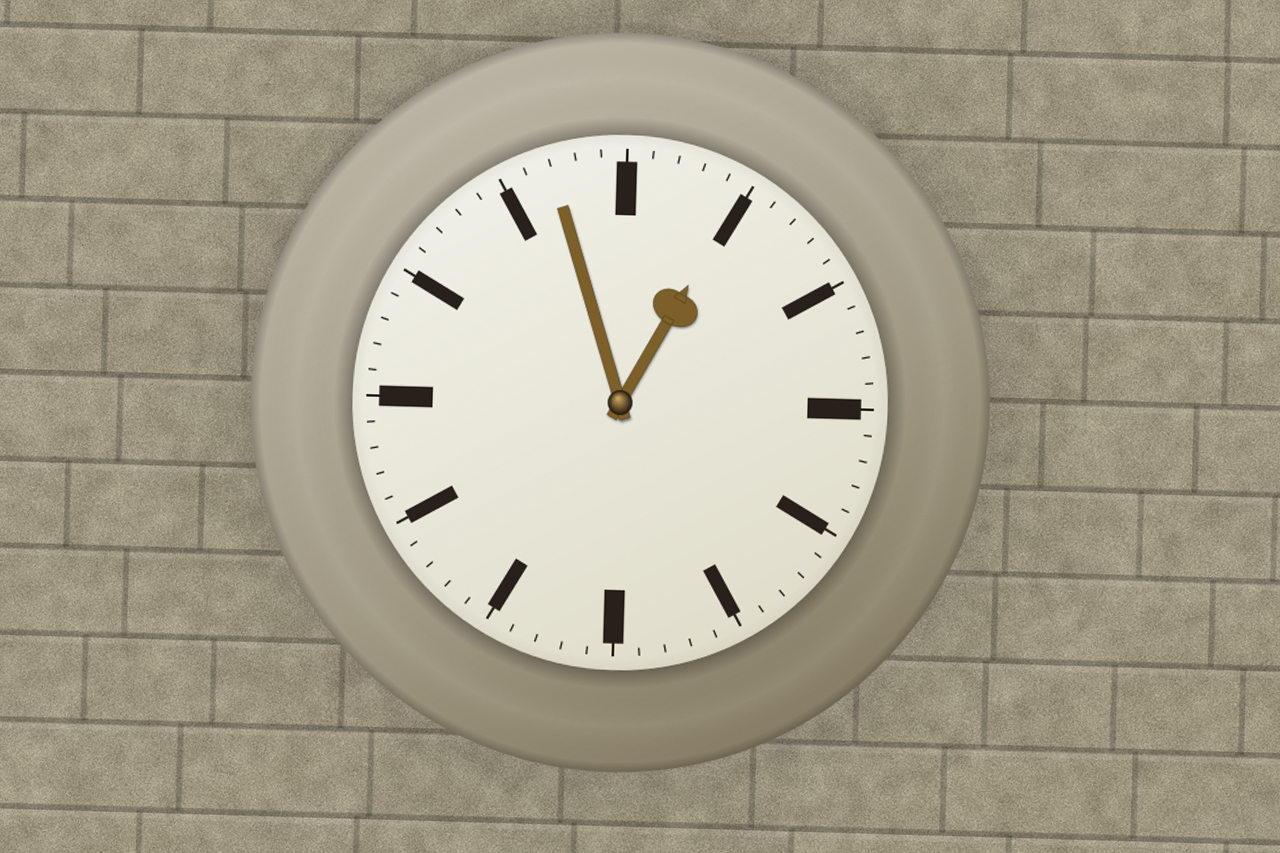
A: 12:57
